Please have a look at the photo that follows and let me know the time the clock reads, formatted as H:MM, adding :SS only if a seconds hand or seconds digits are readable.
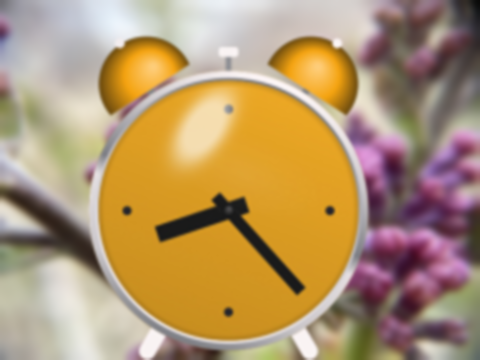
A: 8:23
